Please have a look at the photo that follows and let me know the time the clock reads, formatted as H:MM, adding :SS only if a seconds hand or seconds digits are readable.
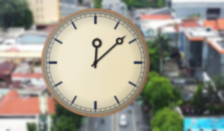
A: 12:08
